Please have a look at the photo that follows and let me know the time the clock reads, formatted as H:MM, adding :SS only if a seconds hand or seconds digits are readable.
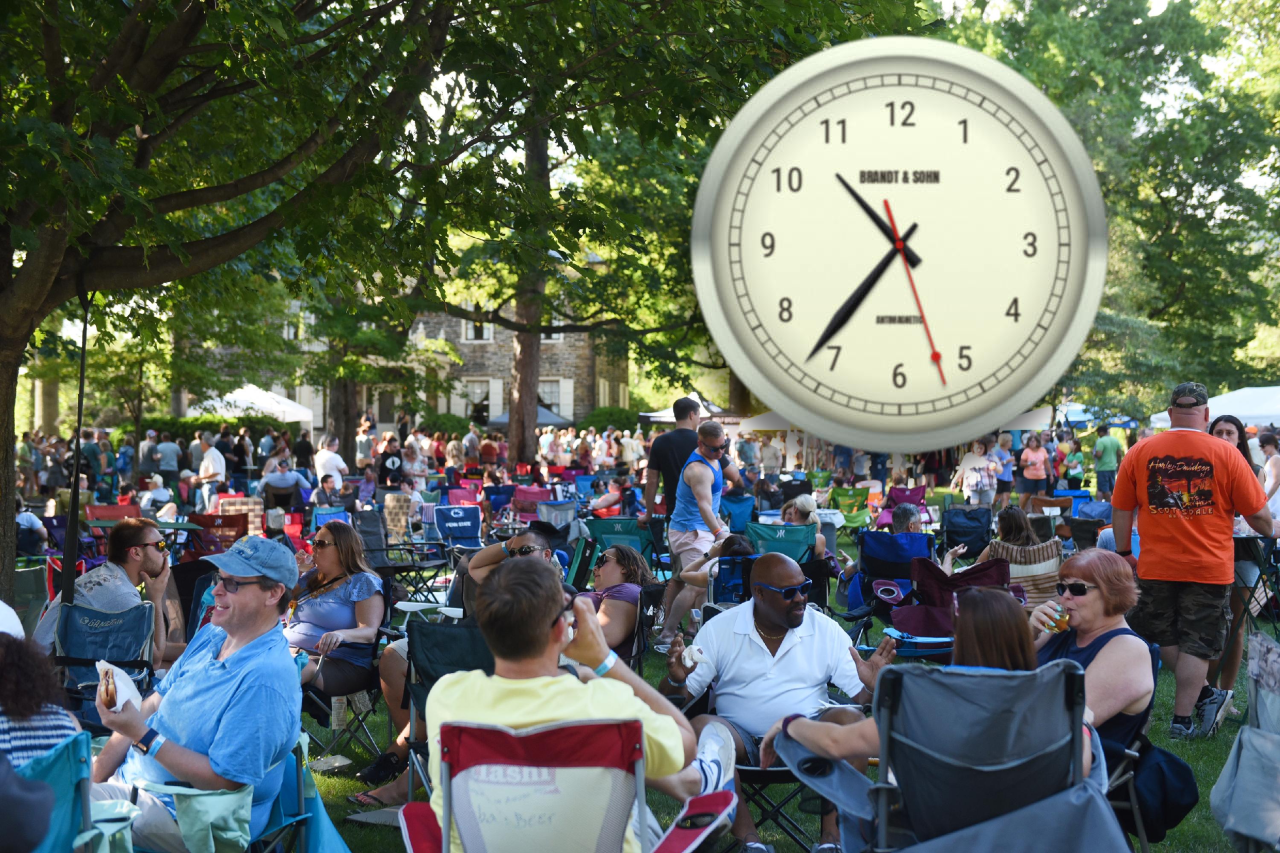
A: 10:36:27
